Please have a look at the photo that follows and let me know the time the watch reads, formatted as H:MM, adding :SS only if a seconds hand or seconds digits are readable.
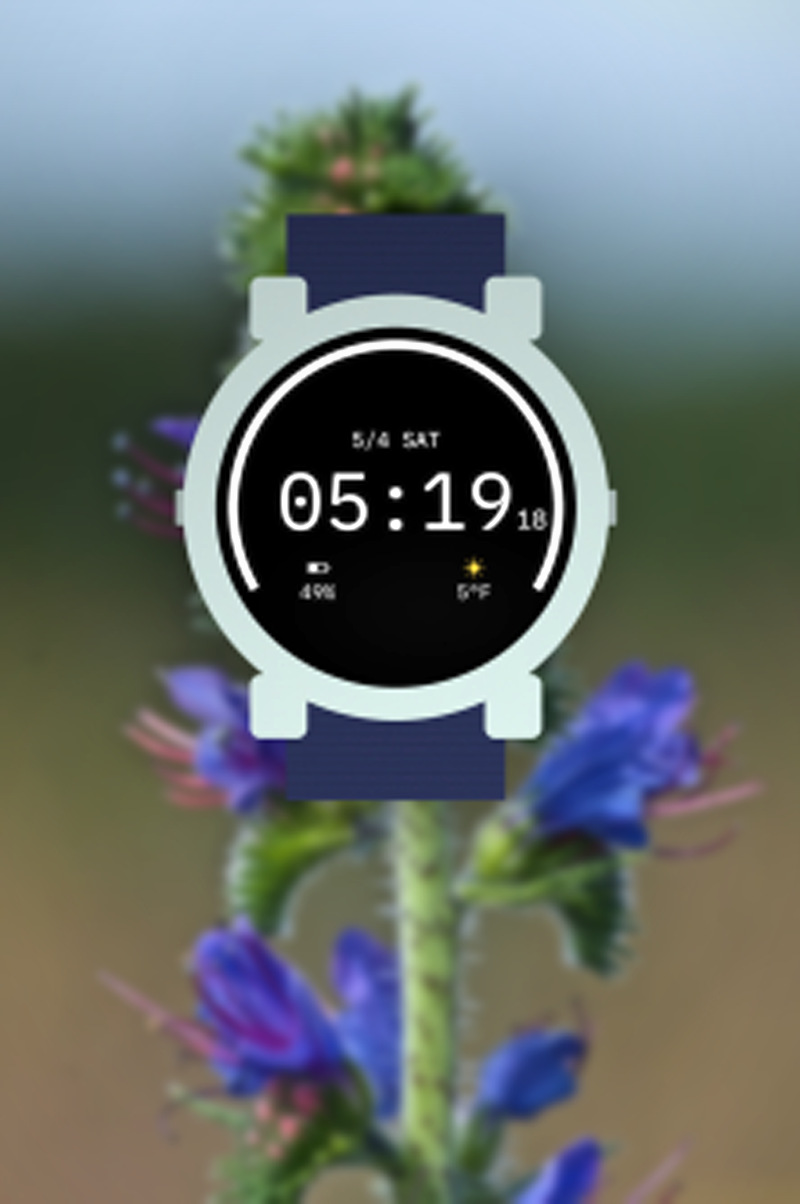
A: 5:19:18
